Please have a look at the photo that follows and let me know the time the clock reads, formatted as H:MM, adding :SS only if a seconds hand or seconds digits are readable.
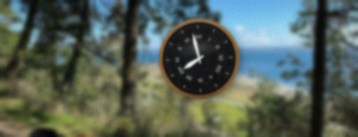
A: 7:58
